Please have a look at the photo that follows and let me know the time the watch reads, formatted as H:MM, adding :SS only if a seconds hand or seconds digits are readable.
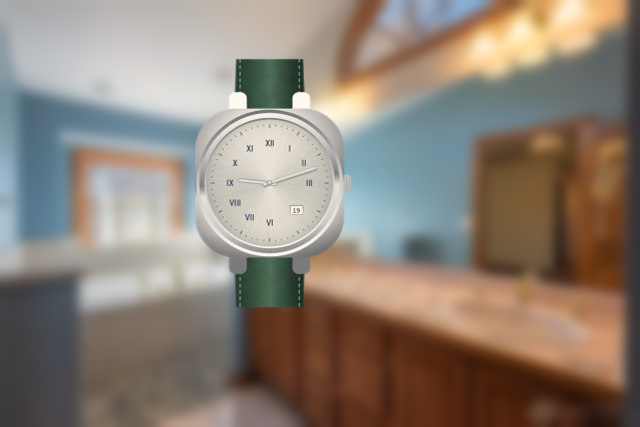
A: 9:12
